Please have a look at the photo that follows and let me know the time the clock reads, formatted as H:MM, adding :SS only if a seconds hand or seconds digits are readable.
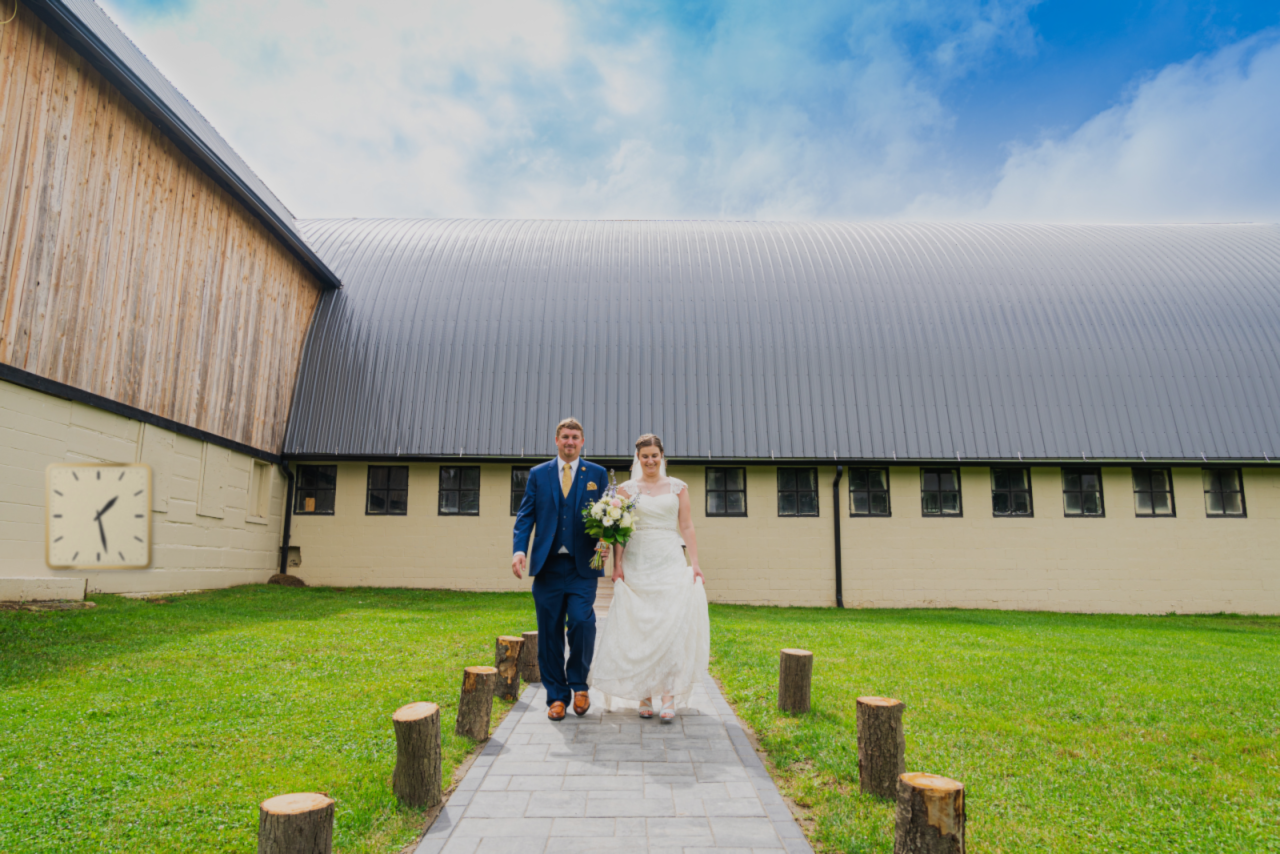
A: 1:28
